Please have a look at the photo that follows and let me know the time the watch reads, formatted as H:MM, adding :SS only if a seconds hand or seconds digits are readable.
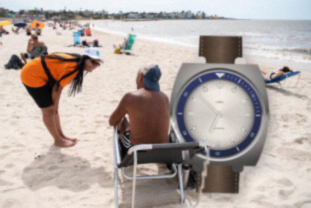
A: 6:52
